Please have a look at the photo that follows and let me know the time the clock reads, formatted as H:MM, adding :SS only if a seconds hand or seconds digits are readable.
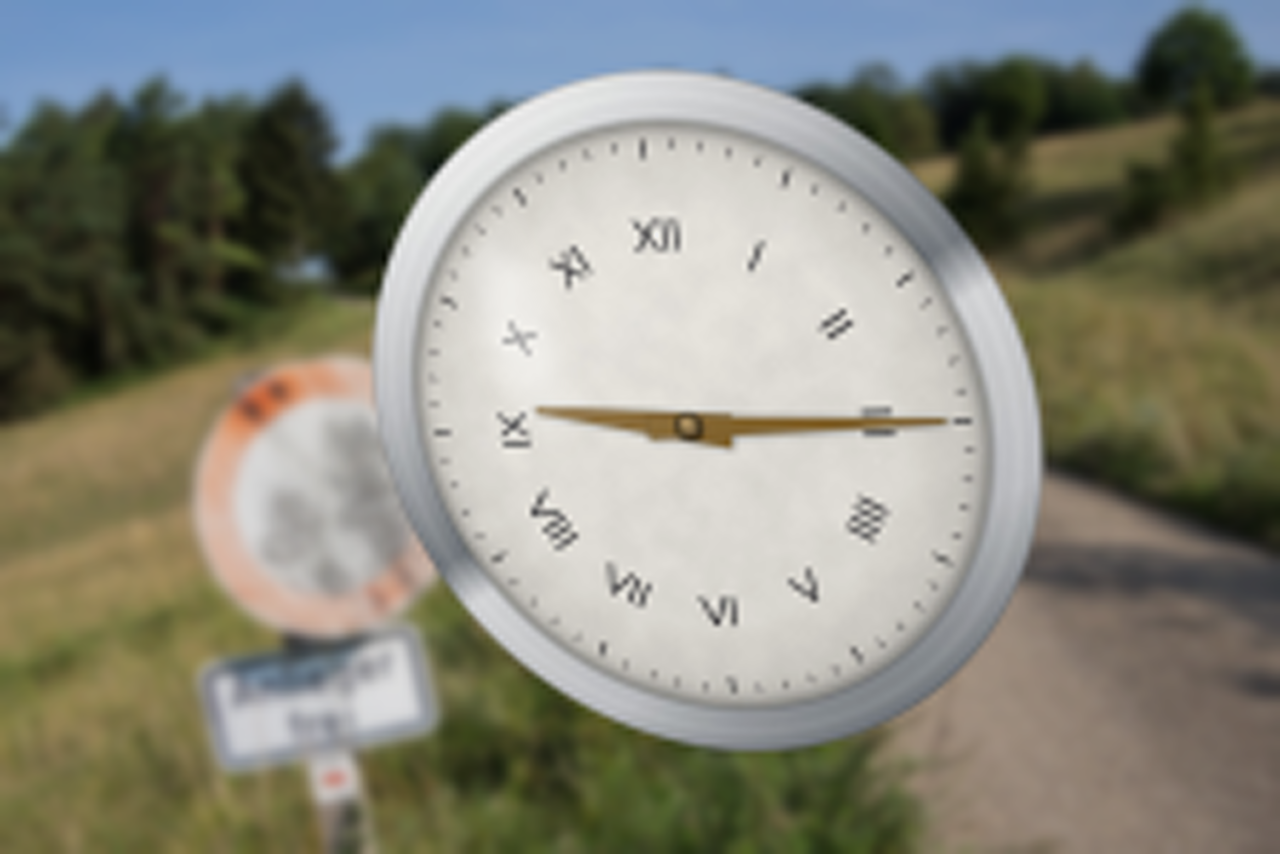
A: 9:15
